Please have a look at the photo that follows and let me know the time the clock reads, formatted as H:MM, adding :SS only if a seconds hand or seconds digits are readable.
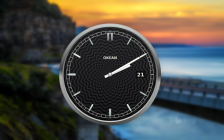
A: 2:10
